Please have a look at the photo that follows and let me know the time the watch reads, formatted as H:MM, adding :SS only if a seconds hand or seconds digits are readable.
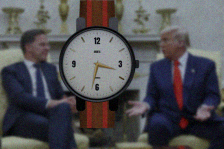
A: 3:32
